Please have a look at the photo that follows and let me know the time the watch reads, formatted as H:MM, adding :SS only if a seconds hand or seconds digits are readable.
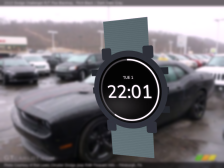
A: 22:01
